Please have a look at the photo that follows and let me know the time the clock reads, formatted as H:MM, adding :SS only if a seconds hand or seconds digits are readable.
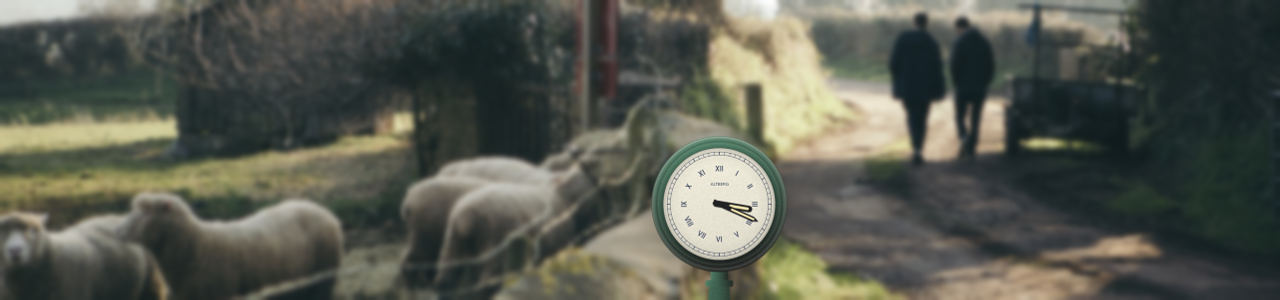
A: 3:19
